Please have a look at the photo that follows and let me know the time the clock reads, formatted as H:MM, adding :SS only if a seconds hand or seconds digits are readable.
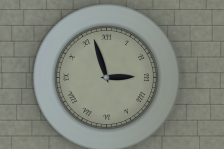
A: 2:57
